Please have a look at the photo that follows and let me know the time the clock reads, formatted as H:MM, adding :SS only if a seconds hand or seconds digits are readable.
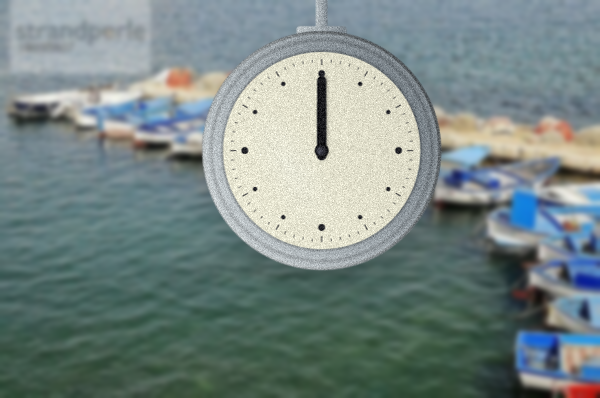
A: 12:00
